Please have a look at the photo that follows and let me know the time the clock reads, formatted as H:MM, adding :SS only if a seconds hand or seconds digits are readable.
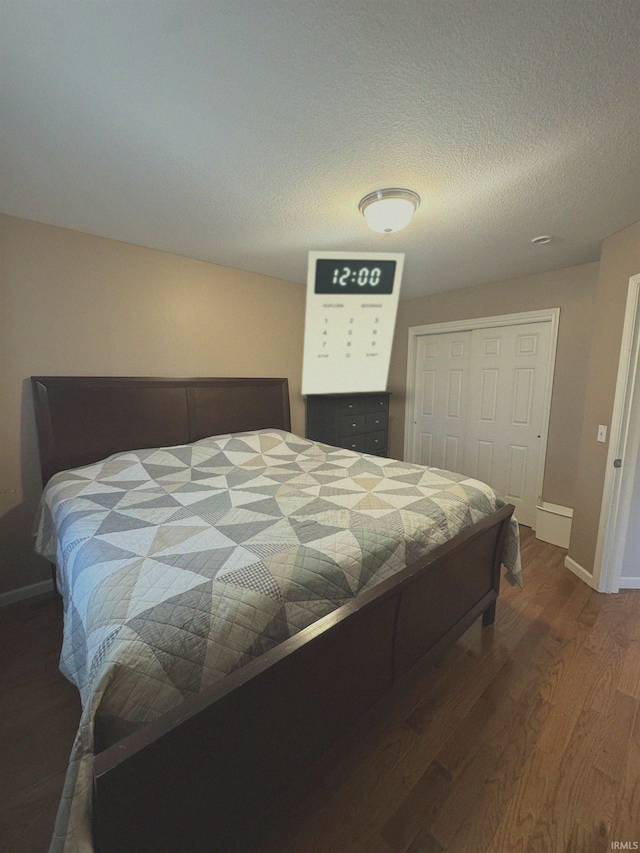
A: 12:00
